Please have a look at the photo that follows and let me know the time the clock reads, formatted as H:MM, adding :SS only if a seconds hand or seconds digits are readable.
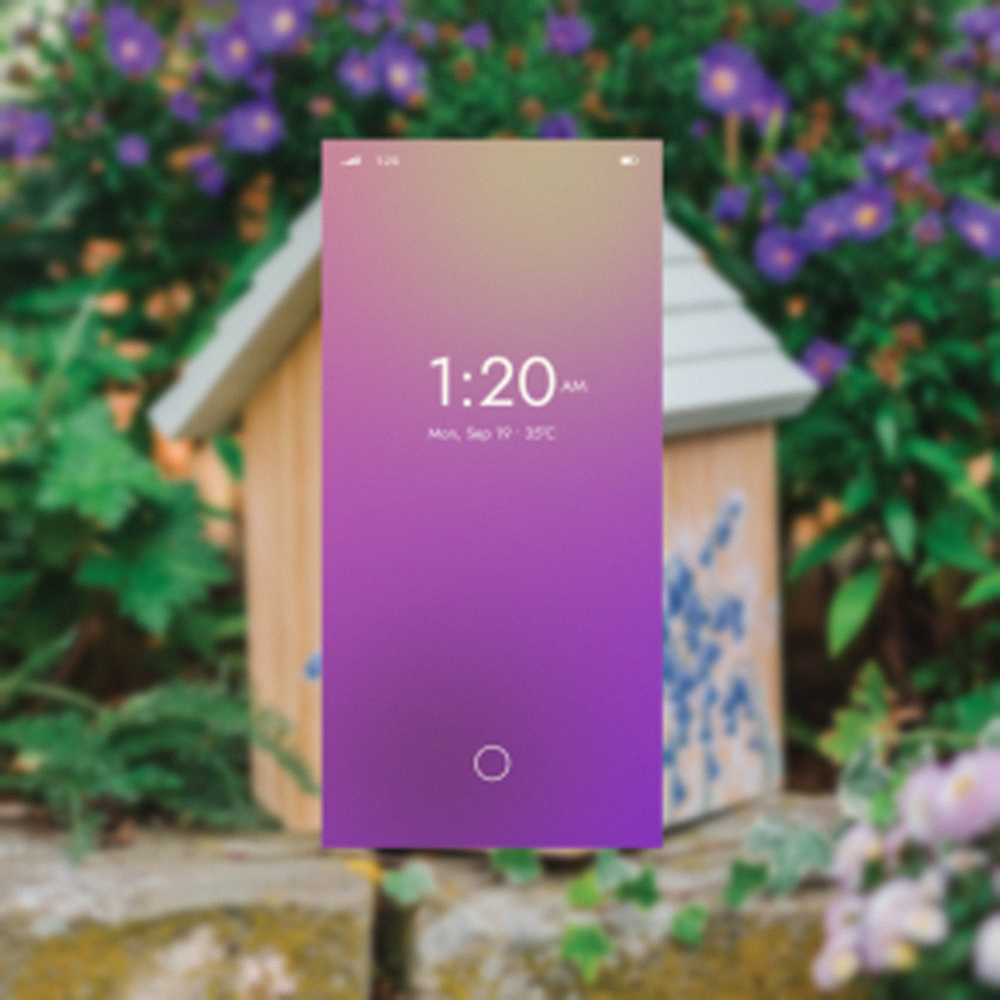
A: 1:20
